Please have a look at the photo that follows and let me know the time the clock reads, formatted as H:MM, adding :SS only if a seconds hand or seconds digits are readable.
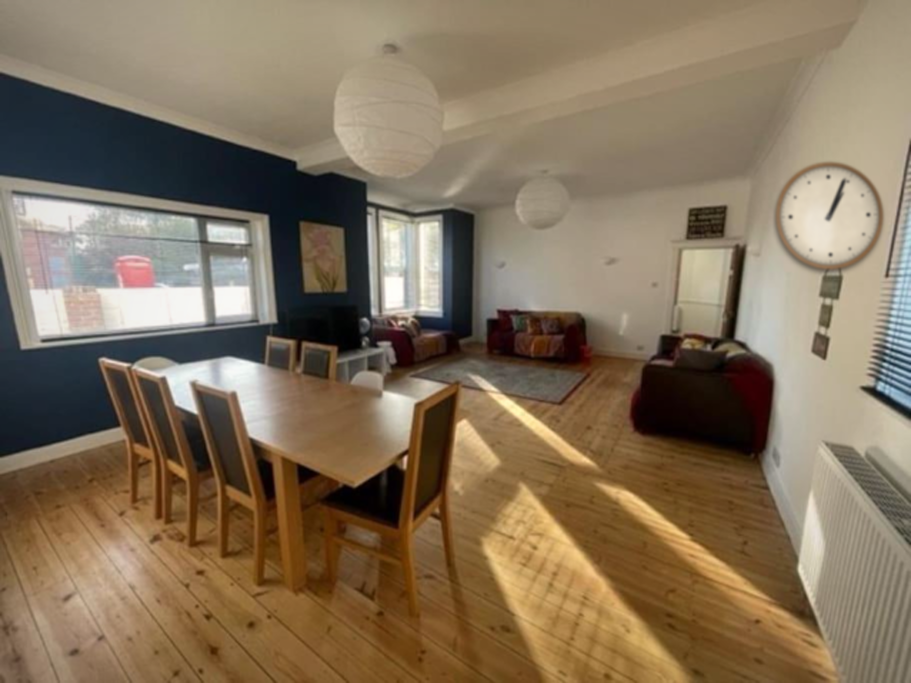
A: 1:04
